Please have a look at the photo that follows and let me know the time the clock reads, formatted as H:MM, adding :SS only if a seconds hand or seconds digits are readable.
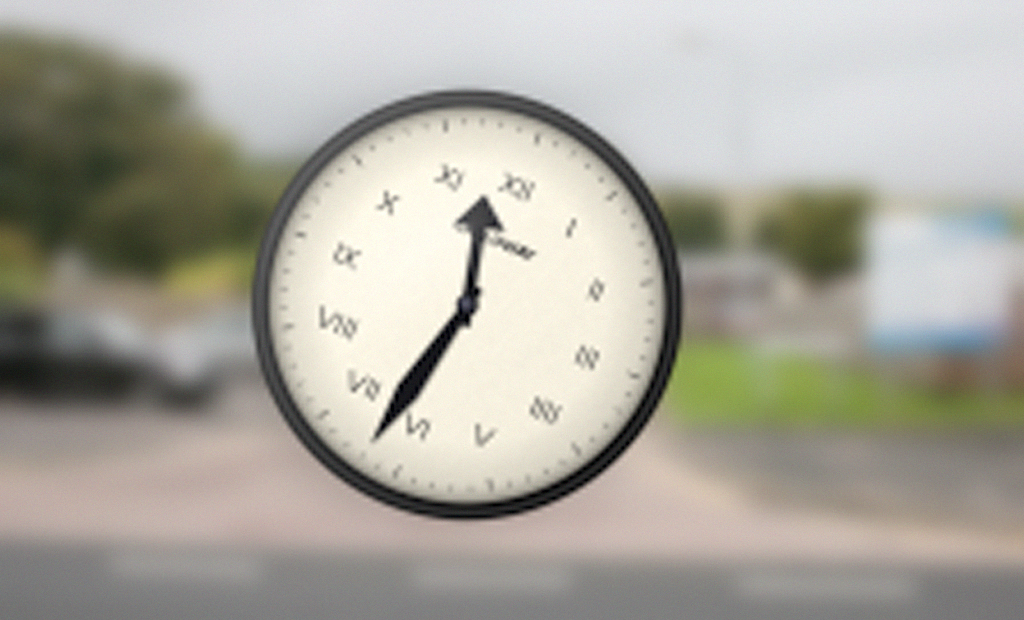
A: 11:32
